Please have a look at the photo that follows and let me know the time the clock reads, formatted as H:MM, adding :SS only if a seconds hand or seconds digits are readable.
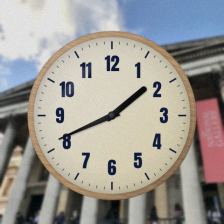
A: 1:41
